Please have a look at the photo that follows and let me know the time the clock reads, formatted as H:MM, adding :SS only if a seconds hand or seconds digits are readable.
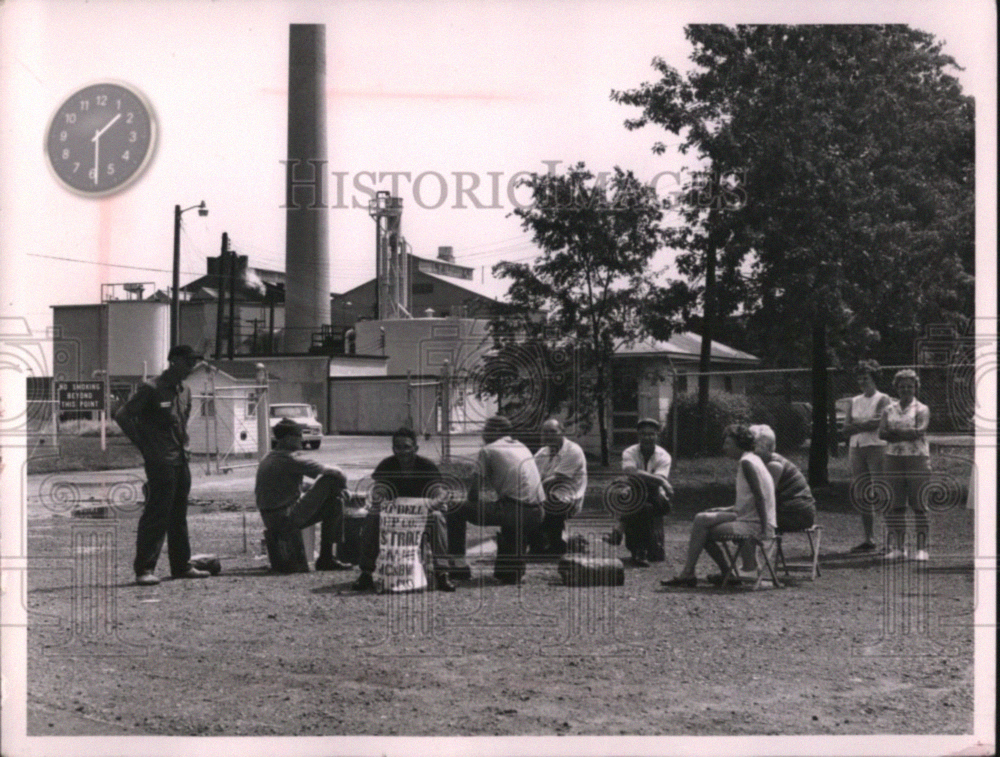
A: 1:29
